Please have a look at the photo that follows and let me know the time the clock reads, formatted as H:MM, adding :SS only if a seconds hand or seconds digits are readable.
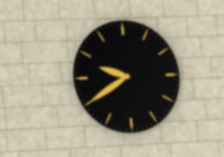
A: 9:40
